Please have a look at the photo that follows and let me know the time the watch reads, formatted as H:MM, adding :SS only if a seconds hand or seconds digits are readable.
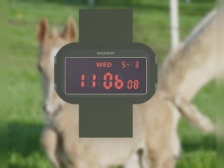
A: 11:06:08
